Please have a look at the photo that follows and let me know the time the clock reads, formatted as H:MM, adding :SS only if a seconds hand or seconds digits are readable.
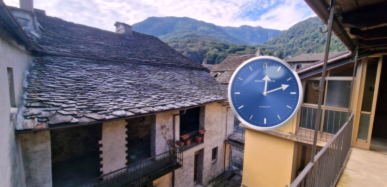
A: 12:12
